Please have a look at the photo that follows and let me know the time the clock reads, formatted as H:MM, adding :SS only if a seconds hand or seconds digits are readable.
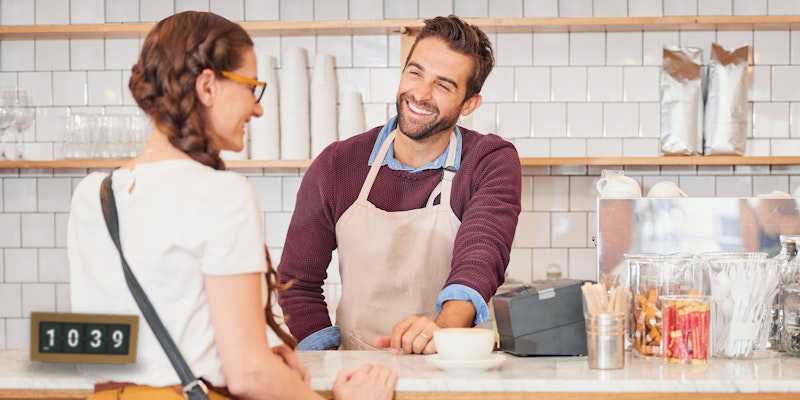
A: 10:39
